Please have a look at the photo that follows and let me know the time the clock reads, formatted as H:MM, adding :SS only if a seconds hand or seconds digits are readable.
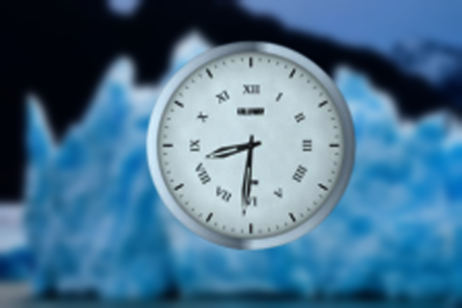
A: 8:31
